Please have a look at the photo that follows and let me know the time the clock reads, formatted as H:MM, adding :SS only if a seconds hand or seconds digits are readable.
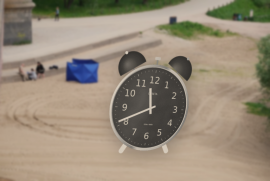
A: 11:41
